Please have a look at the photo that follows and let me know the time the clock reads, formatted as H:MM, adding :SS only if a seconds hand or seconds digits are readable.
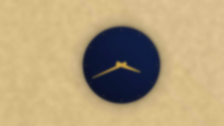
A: 3:41
